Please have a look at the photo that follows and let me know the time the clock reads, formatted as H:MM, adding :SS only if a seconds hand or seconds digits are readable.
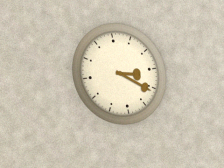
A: 3:21
